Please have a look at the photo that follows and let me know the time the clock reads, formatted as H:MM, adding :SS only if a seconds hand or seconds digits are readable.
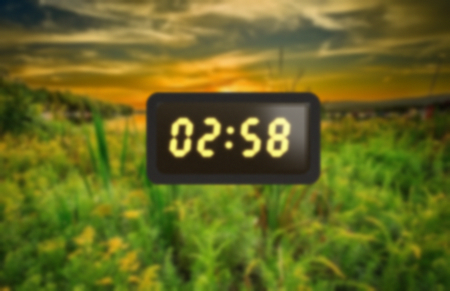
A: 2:58
